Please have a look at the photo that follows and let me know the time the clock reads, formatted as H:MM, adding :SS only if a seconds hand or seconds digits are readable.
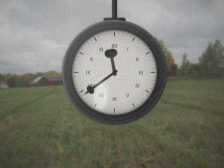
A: 11:39
